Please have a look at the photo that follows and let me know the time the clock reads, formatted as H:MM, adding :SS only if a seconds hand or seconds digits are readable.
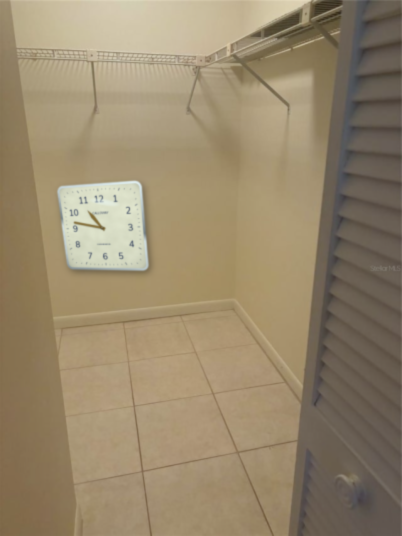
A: 10:47
